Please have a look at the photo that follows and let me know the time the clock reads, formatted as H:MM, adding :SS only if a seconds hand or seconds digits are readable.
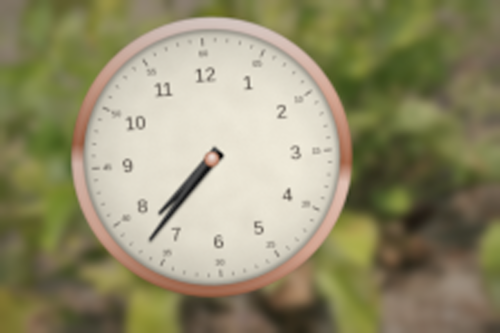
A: 7:37
